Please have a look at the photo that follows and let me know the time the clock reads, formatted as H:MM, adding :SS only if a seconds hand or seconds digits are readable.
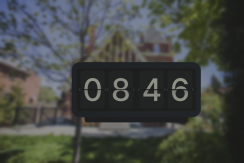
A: 8:46
